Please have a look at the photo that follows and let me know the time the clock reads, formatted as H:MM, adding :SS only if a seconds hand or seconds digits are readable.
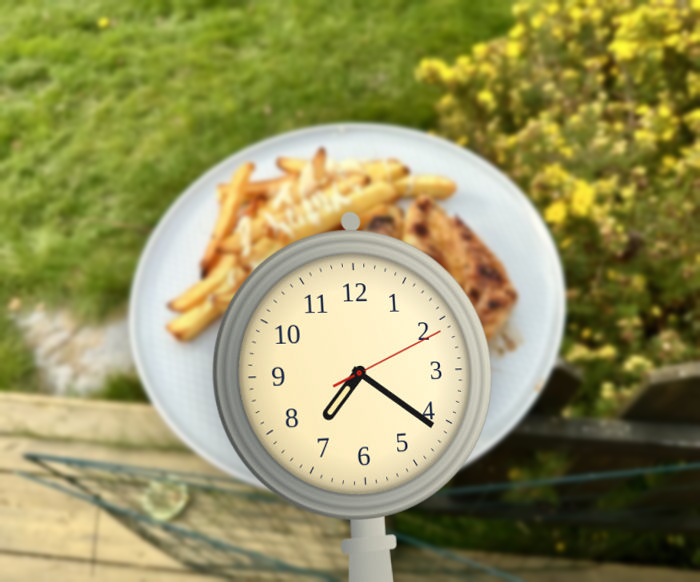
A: 7:21:11
